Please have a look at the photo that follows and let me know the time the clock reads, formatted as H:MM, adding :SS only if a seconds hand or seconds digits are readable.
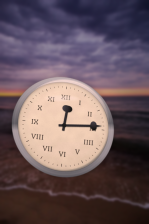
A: 12:14
